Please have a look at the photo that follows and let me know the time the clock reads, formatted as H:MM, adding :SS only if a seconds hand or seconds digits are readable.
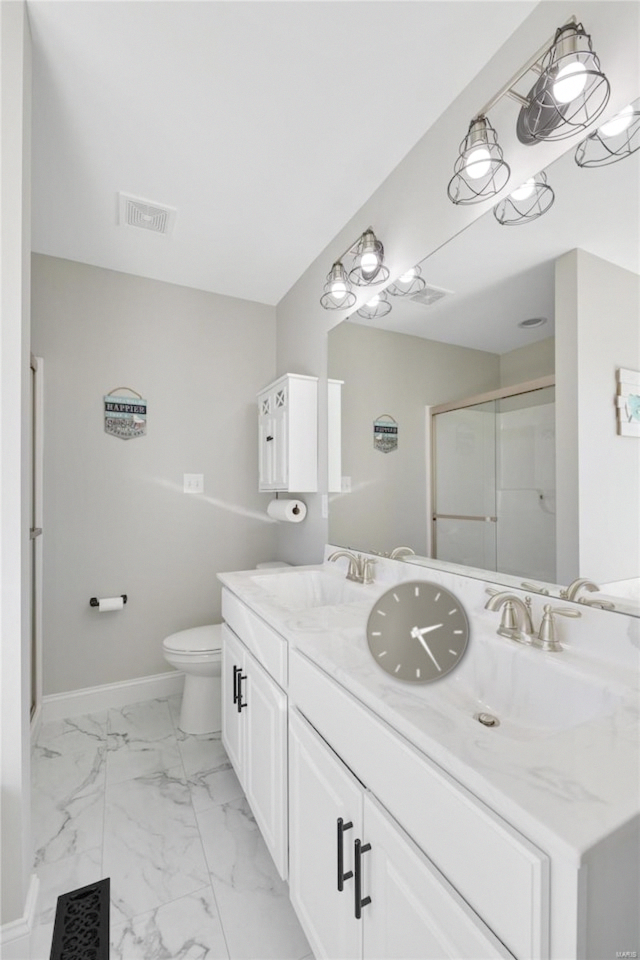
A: 2:25
